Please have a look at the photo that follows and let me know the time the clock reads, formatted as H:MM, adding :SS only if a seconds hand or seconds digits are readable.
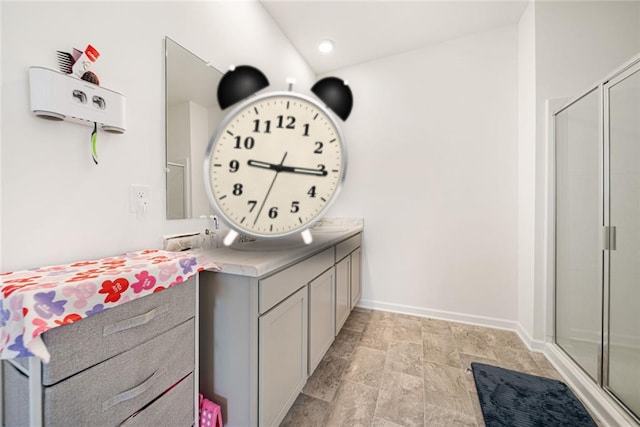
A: 9:15:33
